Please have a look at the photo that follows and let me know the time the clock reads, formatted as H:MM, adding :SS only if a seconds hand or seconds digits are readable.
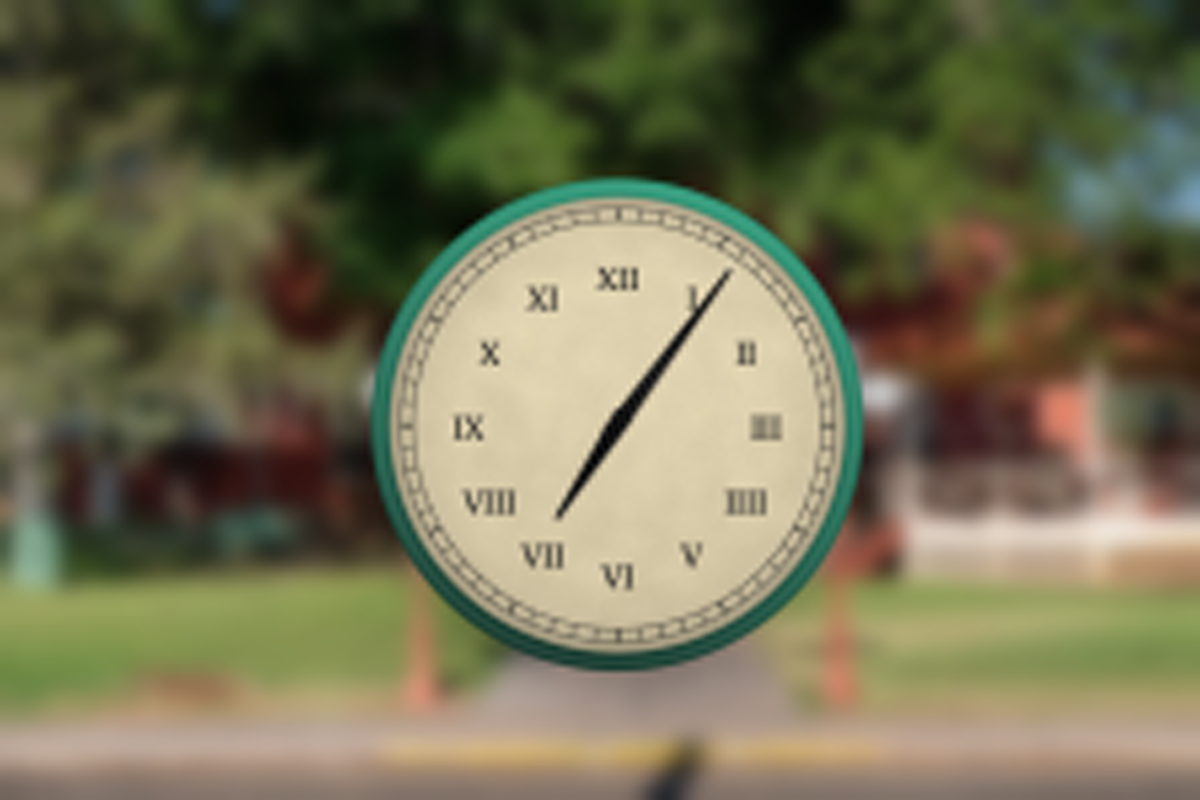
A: 7:06
